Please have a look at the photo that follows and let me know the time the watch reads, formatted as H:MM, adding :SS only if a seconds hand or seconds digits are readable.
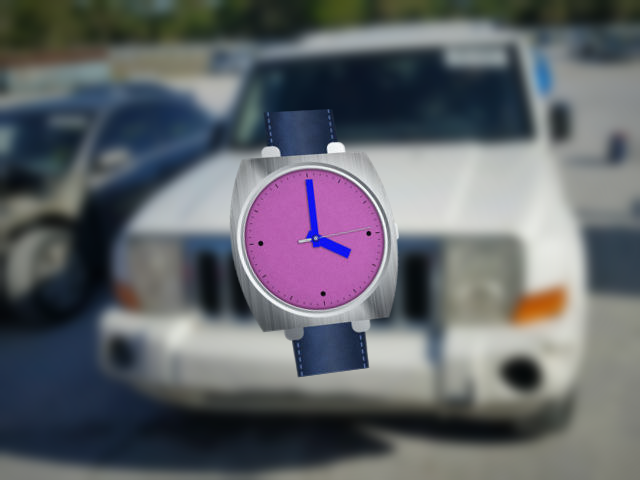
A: 4:00:14
